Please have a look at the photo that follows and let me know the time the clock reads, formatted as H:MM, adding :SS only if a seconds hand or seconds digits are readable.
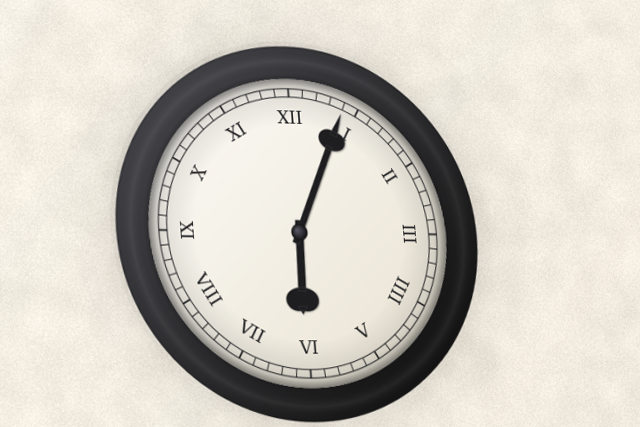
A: 6:04
